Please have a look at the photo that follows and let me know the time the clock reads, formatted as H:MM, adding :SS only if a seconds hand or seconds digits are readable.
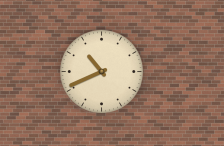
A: 10:41
